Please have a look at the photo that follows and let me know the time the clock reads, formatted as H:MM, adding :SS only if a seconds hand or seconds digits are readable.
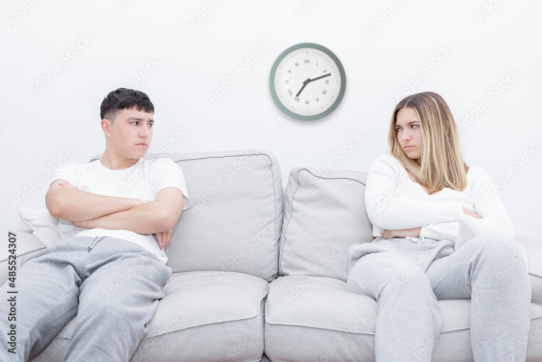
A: 7:12
